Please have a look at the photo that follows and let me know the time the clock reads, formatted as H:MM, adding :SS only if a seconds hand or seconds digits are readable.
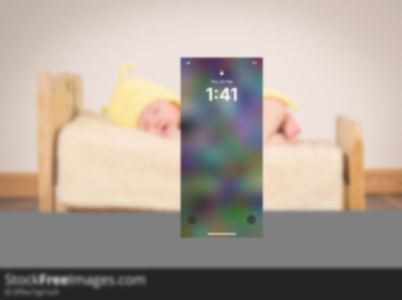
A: 1:41
